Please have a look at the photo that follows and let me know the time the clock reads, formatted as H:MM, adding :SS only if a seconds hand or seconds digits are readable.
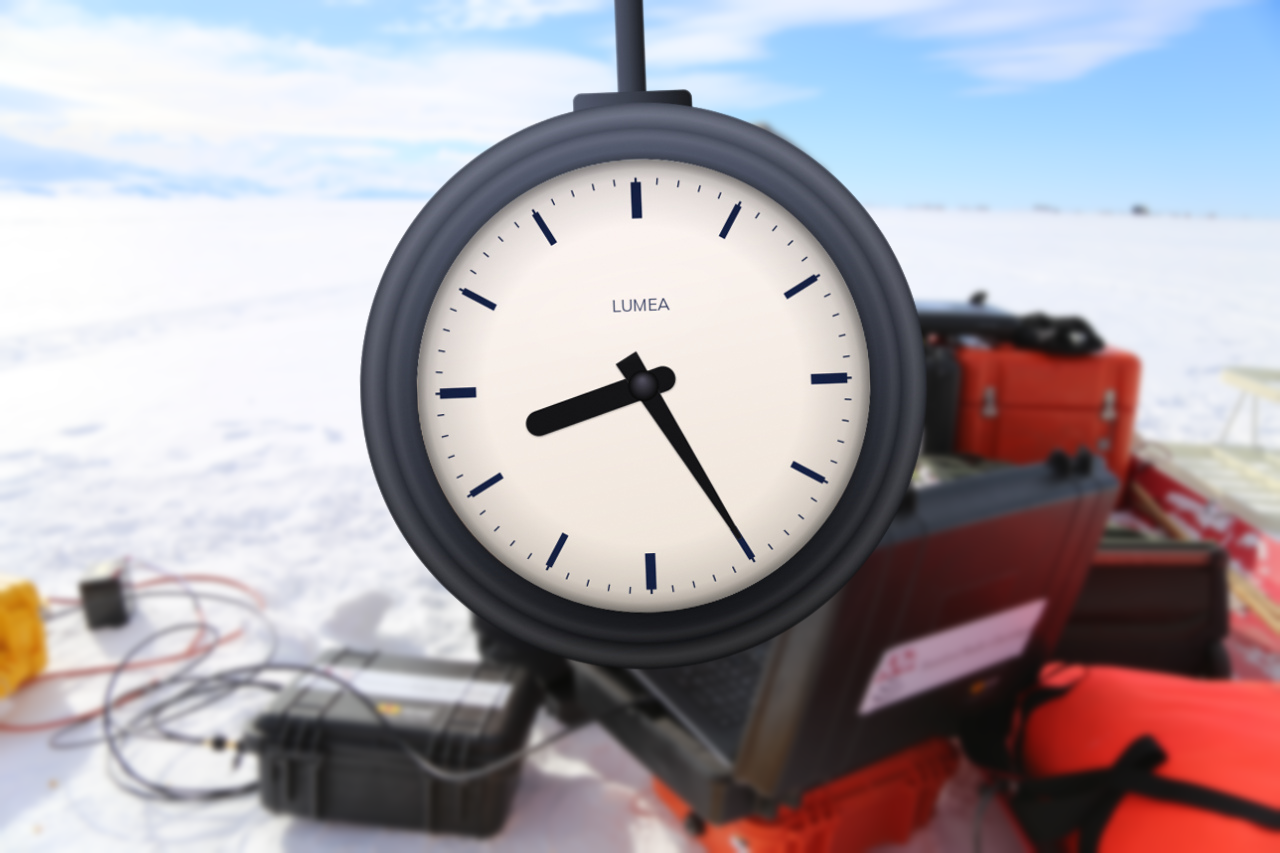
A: 8:25
